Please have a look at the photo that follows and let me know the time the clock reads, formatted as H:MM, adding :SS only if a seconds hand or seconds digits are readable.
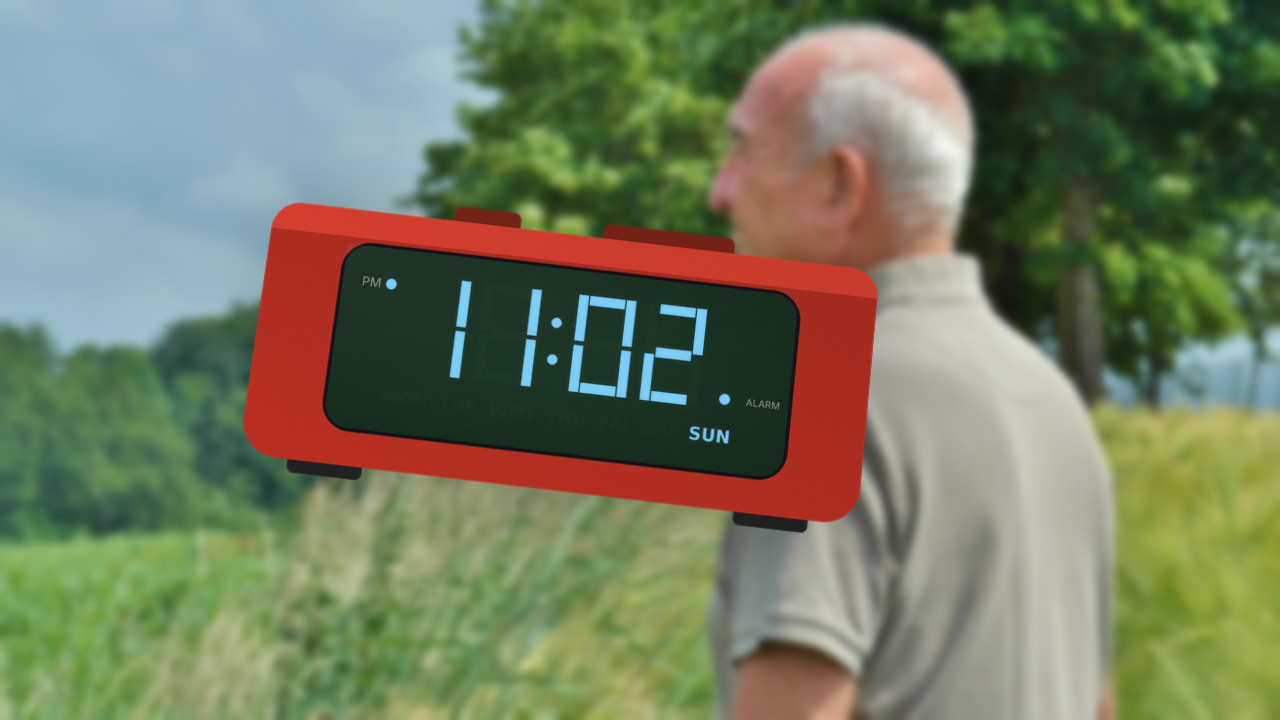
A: 11:02
